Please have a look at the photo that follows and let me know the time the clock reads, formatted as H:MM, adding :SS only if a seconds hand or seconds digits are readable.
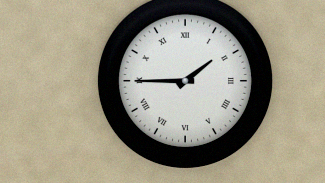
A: 1:45
